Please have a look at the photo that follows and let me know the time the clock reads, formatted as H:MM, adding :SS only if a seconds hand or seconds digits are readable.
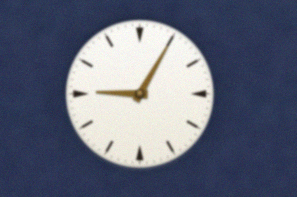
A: 9:05
